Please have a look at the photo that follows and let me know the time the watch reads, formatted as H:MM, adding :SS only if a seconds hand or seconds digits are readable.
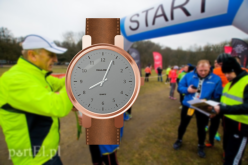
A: 8:04
